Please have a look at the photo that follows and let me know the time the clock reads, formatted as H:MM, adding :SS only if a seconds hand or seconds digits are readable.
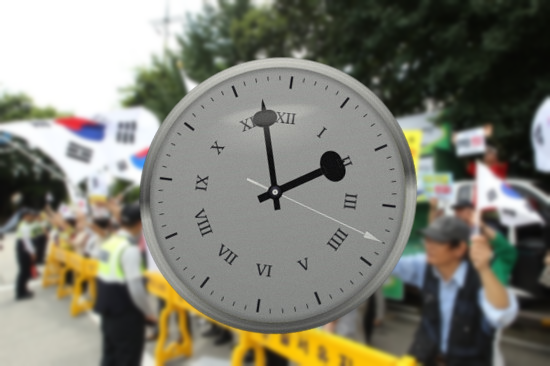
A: 1:57:18
